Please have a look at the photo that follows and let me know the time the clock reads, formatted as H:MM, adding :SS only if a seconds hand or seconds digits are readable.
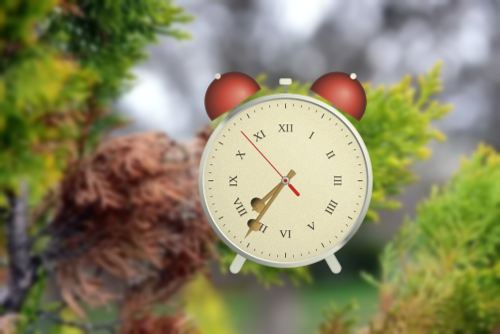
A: 7:35:53
